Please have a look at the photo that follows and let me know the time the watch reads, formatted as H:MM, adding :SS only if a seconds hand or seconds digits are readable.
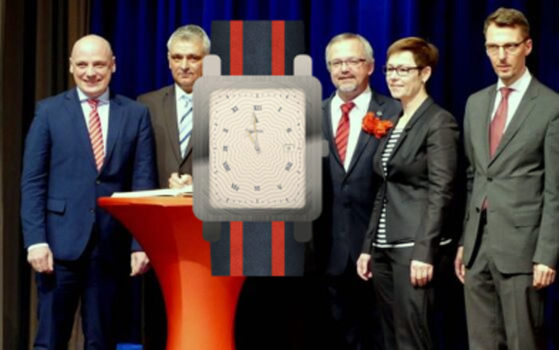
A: 10:59
